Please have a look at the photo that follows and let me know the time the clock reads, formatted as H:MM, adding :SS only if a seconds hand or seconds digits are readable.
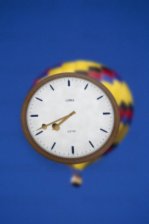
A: 7:41
